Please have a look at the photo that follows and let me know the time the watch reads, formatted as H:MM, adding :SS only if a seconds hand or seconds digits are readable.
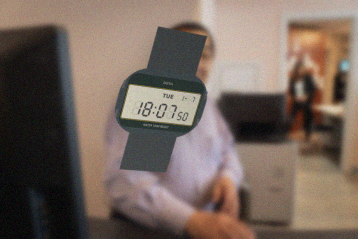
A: 18:07:50
